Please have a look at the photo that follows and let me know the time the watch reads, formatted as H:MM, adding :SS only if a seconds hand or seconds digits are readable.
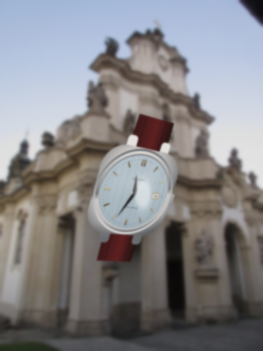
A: 11:34
